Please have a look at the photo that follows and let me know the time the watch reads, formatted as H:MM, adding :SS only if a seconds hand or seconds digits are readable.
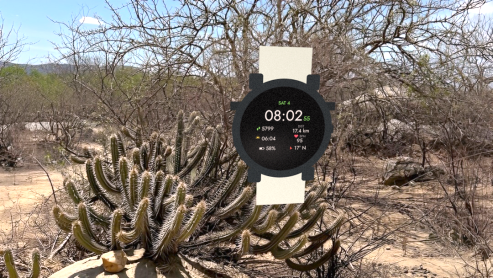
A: 8:02
